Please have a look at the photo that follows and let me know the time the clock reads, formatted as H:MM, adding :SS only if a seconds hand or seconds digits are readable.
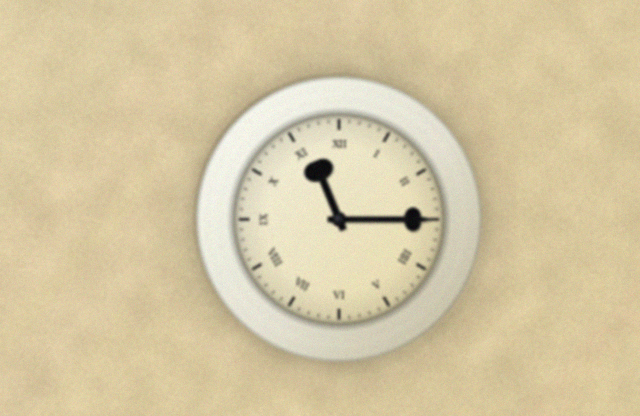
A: 11:15
